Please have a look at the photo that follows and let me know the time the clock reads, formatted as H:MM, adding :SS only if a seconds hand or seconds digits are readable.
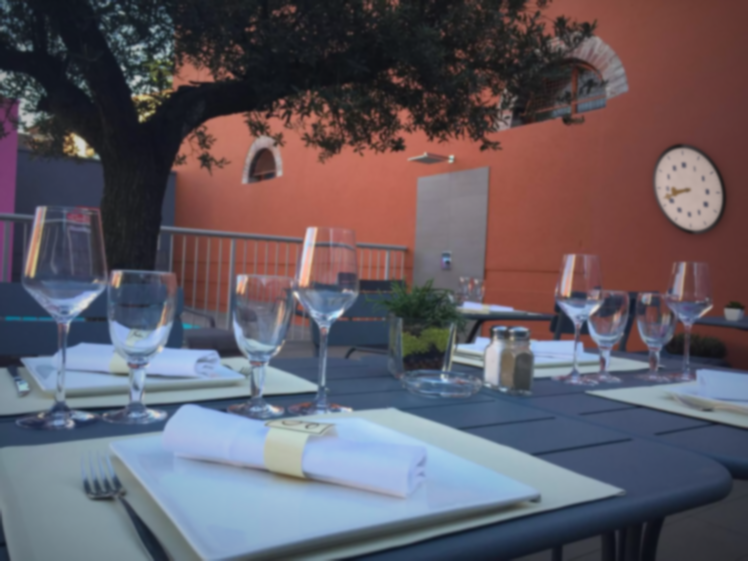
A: 8:42
